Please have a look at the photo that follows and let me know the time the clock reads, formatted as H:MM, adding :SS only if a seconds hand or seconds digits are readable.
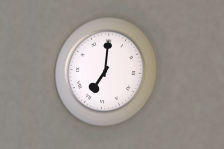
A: 7:00
